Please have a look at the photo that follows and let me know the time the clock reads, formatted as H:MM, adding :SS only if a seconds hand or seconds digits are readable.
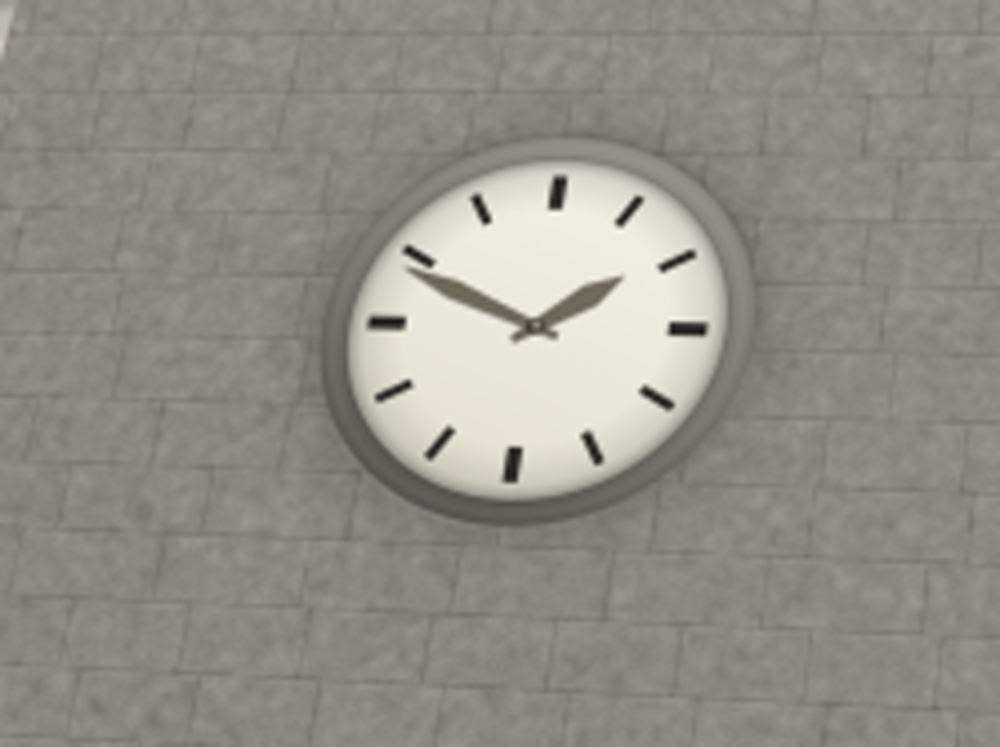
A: 1:49
